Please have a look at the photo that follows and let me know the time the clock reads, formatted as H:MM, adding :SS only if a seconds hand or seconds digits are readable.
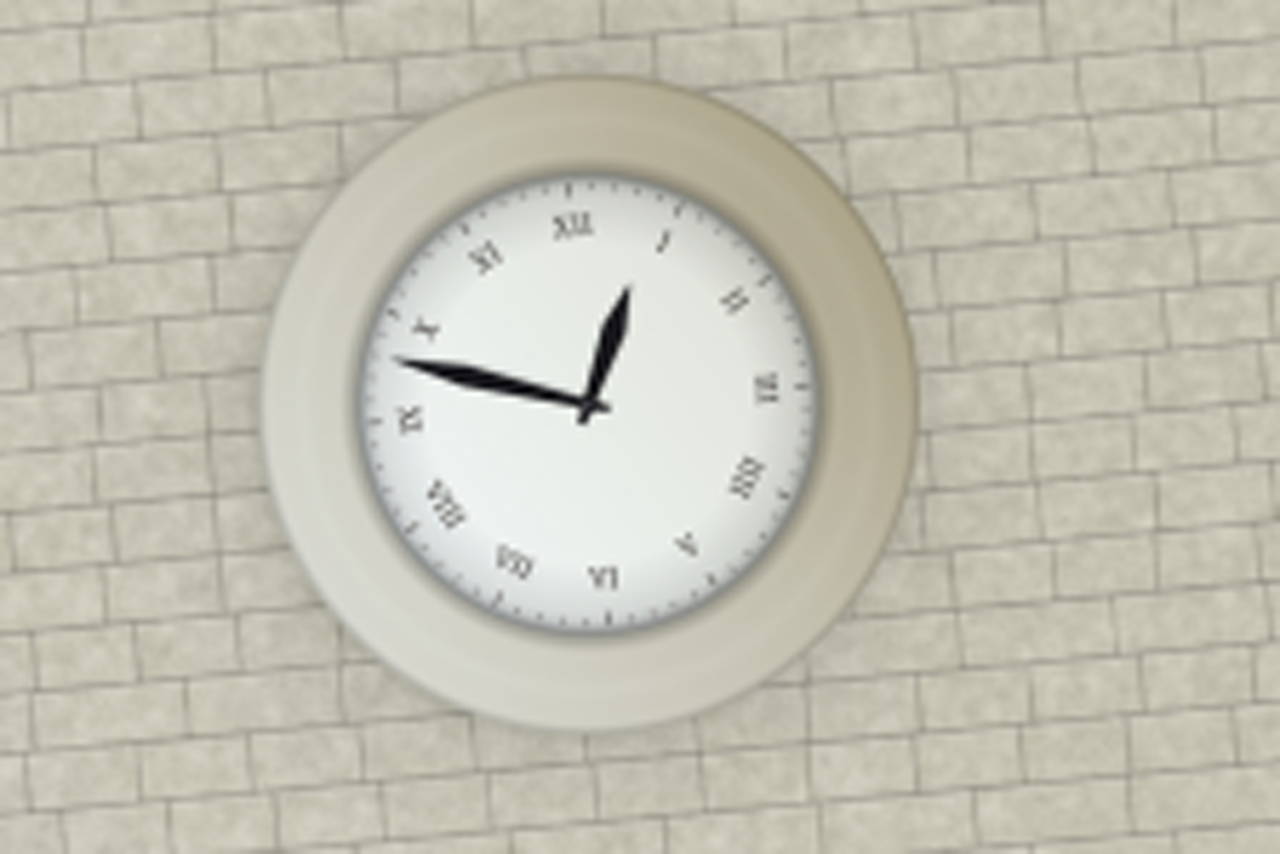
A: 12:48
